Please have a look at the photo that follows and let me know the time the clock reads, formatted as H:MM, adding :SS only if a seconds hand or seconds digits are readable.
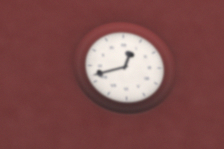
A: 12:42
